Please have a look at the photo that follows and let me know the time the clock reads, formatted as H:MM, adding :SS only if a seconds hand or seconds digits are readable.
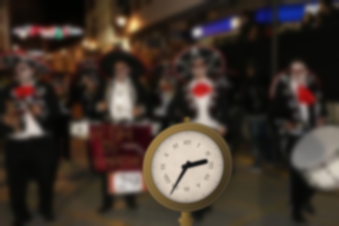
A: 2:35
